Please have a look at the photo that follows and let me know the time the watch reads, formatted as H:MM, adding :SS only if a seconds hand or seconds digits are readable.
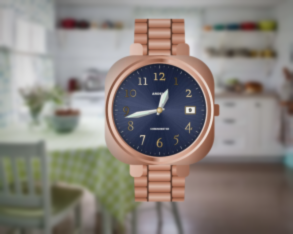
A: 12:43
